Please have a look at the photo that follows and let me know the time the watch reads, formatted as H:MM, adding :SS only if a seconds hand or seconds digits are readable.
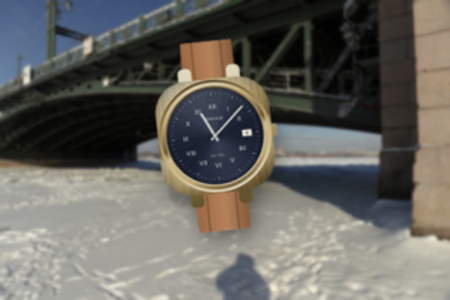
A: 11:08
